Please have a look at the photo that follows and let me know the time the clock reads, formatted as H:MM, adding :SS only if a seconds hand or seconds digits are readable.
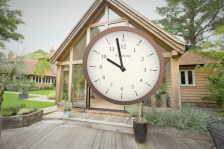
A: 9:58
